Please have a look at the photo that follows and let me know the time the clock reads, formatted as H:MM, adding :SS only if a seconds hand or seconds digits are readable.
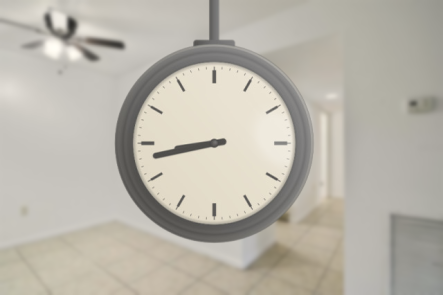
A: 8:43
